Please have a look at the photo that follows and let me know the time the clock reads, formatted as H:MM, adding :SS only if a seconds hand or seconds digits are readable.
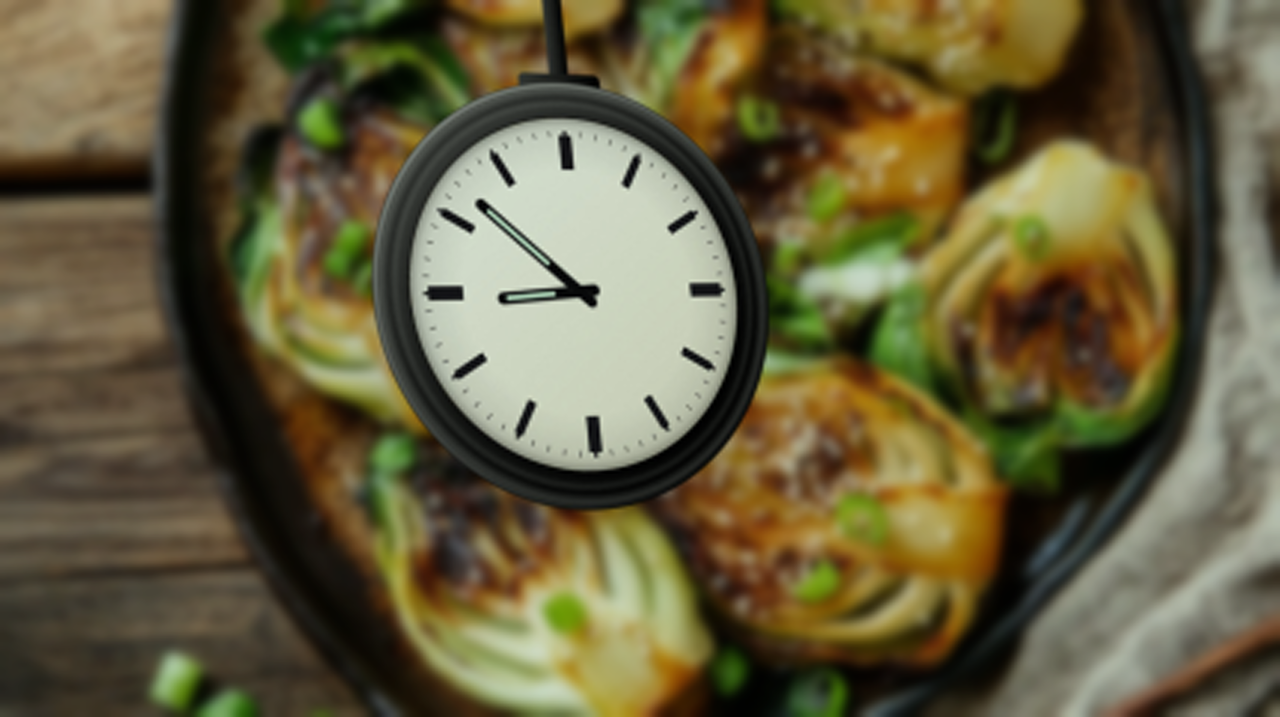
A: 8:52
